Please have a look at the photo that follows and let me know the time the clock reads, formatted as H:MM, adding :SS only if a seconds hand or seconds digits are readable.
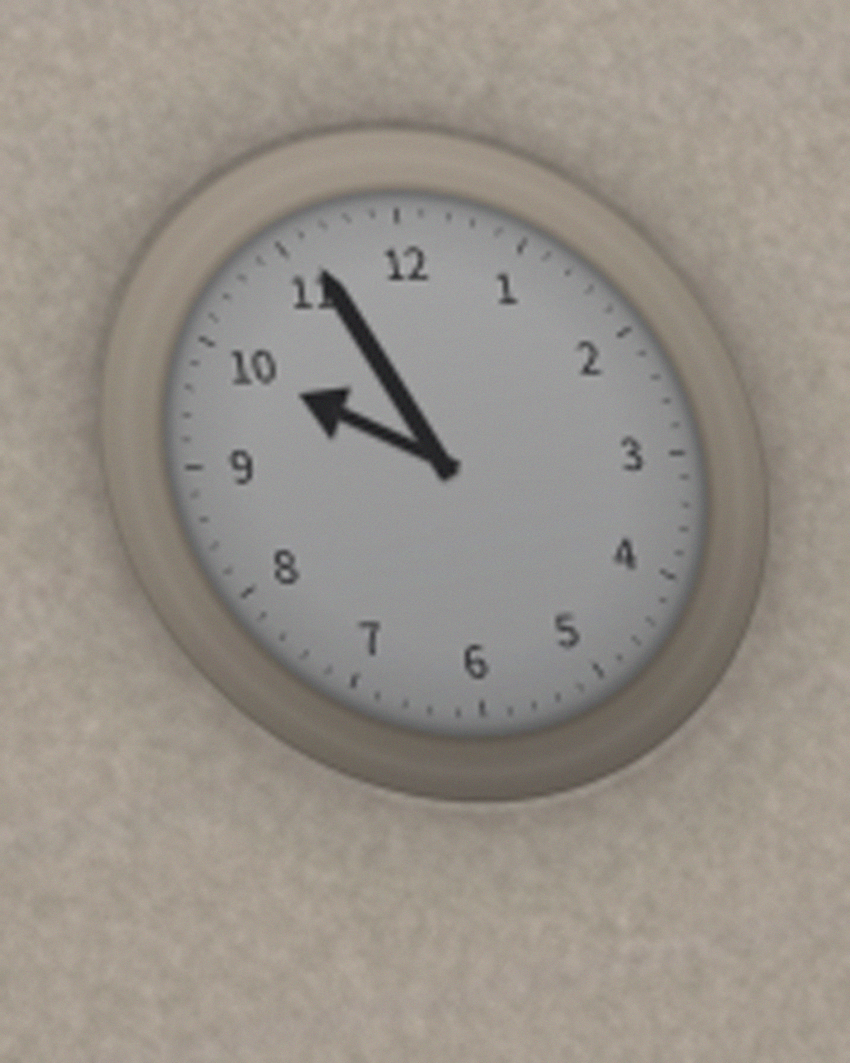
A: 9:56
